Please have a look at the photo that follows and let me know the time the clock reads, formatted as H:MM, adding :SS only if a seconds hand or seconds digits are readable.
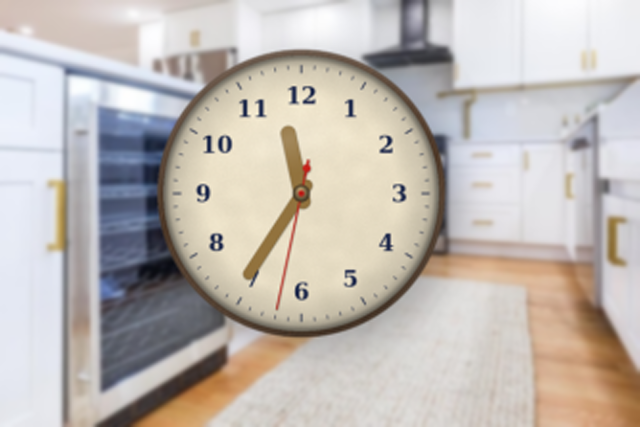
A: 11:35:32
